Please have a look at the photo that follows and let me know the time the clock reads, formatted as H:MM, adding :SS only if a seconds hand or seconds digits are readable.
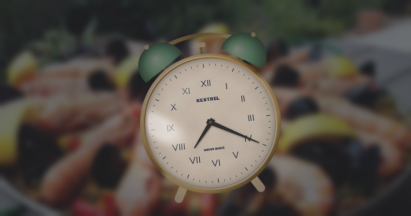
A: 7:20
